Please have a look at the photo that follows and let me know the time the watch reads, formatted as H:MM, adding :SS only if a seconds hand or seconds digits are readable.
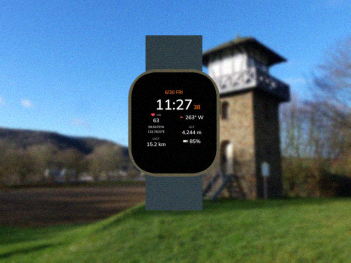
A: 11:27
